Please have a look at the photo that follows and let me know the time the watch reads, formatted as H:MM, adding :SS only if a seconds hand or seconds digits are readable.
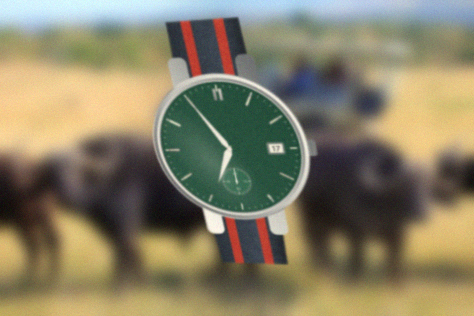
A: 6:55
